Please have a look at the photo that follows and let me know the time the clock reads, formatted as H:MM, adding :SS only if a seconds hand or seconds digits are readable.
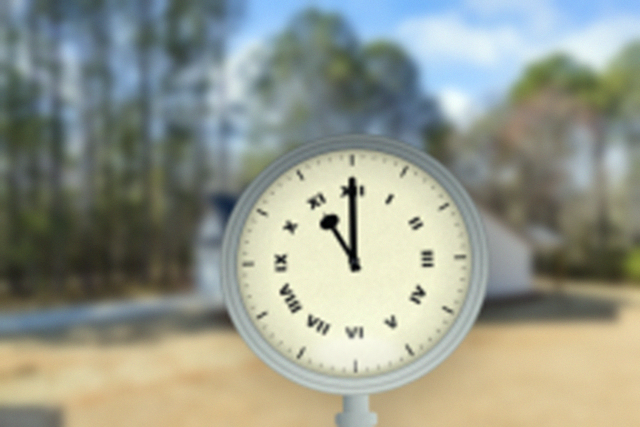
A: 11:00
